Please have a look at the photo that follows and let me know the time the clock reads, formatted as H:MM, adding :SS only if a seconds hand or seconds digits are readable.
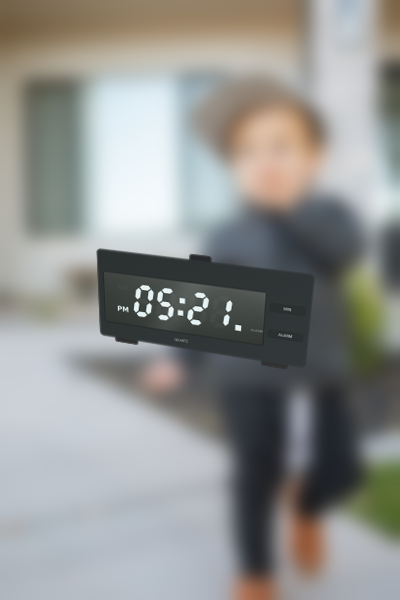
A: 5:21
